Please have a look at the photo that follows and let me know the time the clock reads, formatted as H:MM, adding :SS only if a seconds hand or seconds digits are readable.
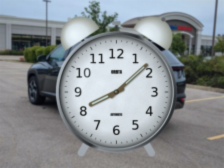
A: 8:08
